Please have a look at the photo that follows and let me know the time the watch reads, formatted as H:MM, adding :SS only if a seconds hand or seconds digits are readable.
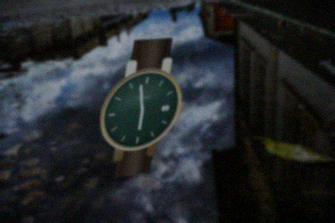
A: 5:58
